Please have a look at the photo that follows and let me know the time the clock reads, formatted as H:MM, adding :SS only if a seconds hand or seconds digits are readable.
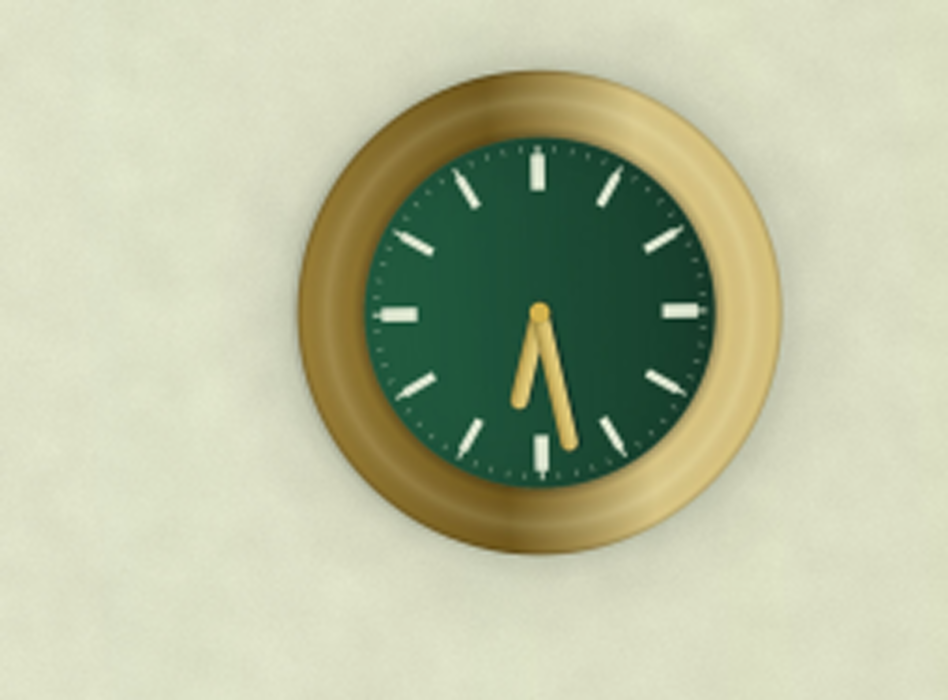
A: 6:28
